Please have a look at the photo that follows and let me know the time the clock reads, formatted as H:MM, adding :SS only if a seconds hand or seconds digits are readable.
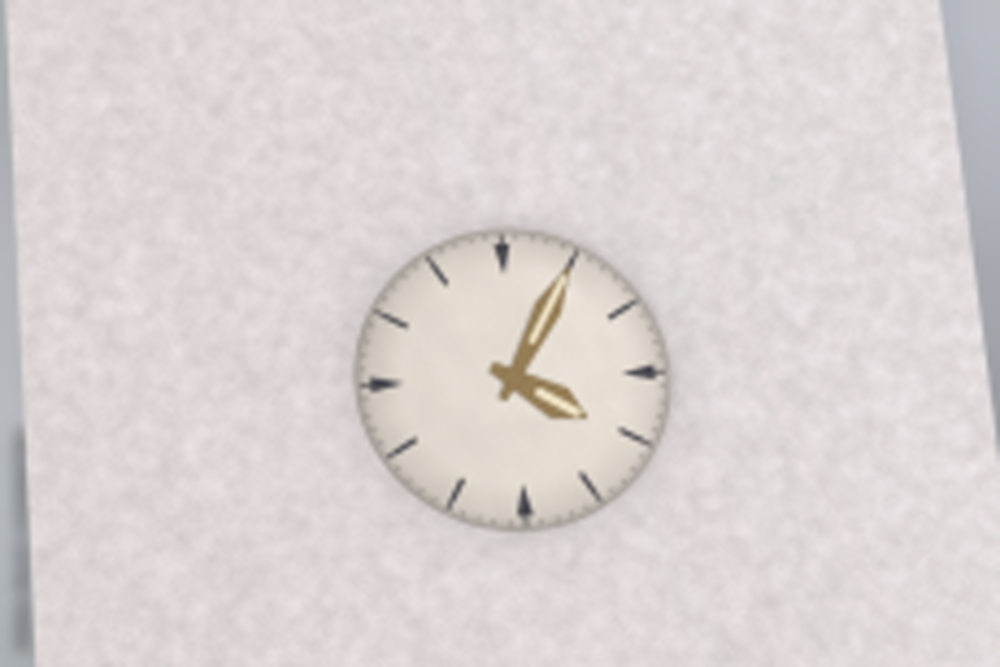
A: 4:05
